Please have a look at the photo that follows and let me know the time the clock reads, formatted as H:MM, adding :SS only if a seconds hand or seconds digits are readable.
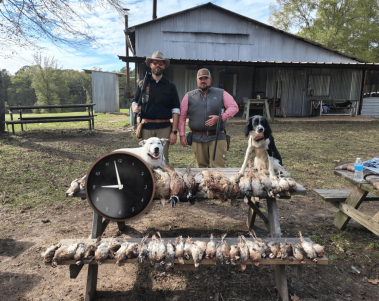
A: 8:58
